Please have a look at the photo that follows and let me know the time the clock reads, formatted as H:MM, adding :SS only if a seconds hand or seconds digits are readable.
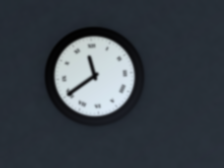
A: 11:40
